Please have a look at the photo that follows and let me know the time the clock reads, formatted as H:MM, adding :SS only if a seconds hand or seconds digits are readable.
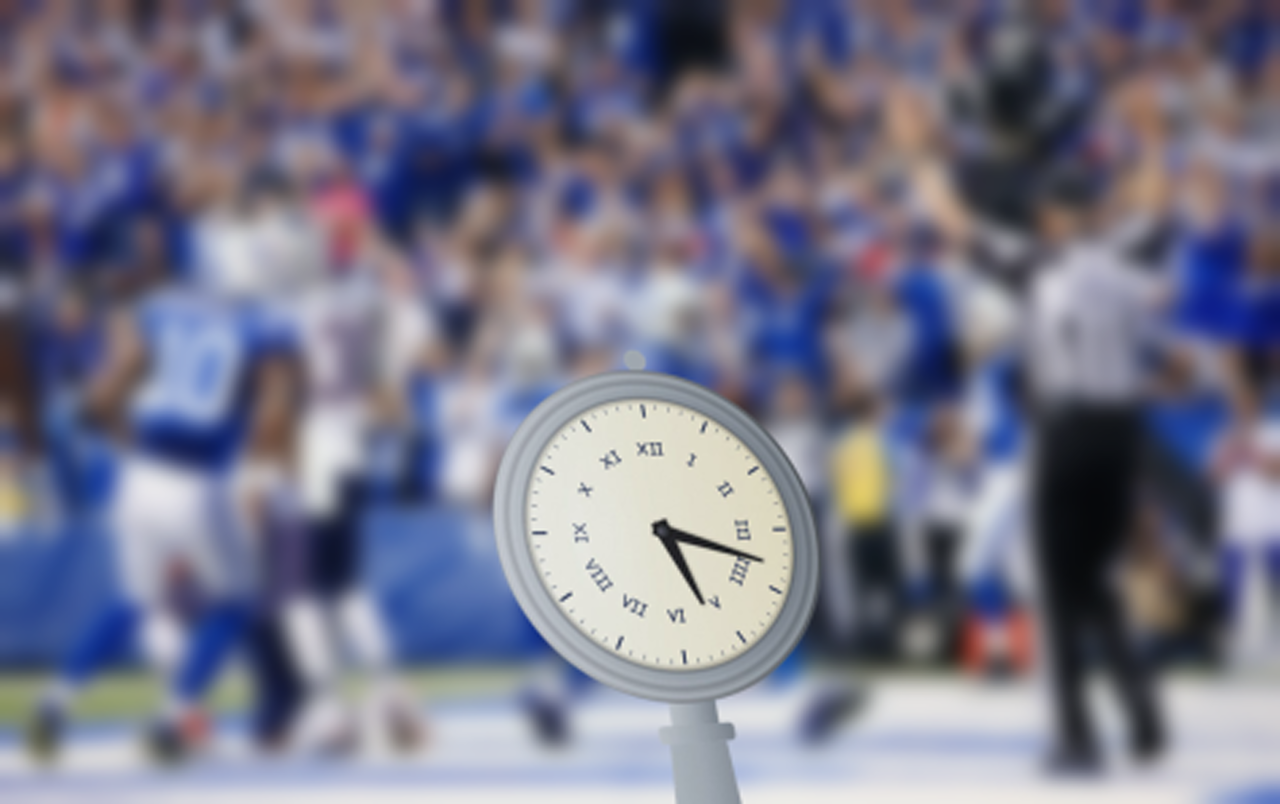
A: 5:18
